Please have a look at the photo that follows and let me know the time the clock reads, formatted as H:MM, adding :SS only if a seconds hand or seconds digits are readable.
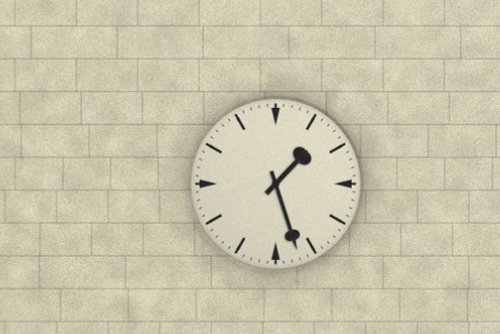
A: 1:27
